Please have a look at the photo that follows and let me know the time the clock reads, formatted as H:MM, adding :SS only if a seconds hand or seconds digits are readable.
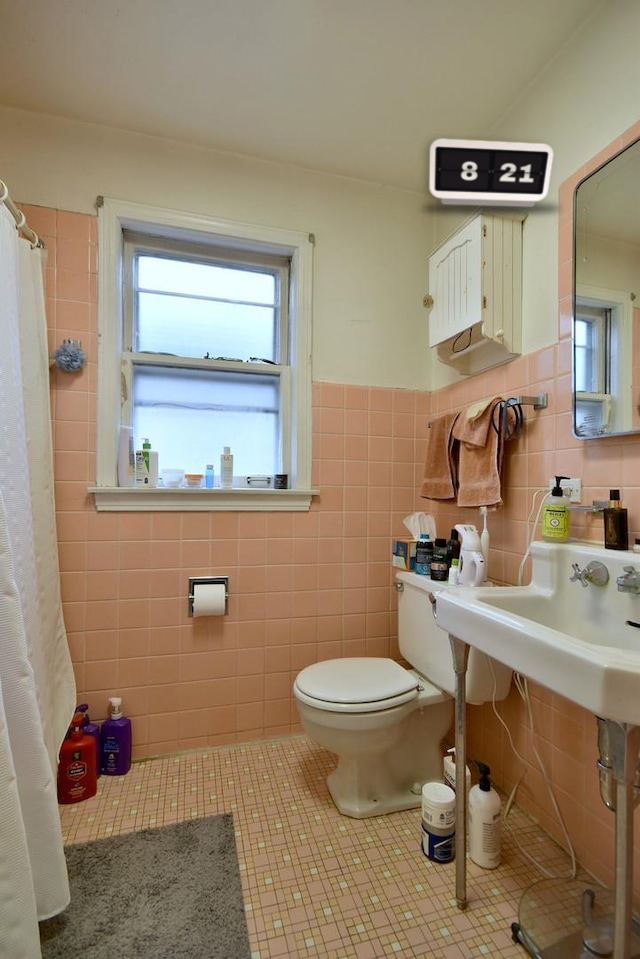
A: 8:21
